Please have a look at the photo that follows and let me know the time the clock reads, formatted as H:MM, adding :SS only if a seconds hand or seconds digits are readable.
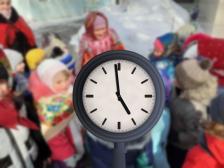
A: 4:59
